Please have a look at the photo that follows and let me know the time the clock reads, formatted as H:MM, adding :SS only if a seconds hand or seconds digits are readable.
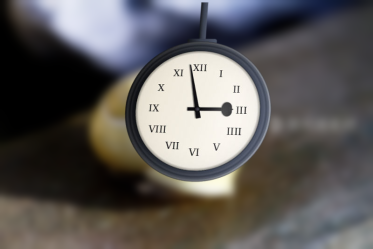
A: 2:58
